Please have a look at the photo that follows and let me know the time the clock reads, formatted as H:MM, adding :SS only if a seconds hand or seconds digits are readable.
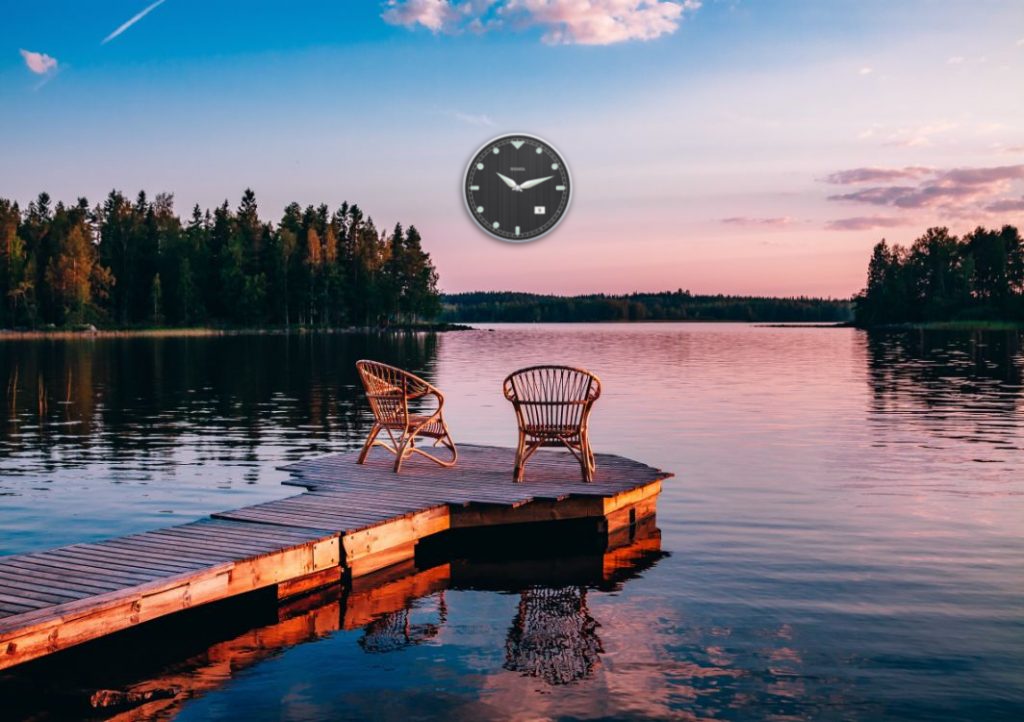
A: 10:12
